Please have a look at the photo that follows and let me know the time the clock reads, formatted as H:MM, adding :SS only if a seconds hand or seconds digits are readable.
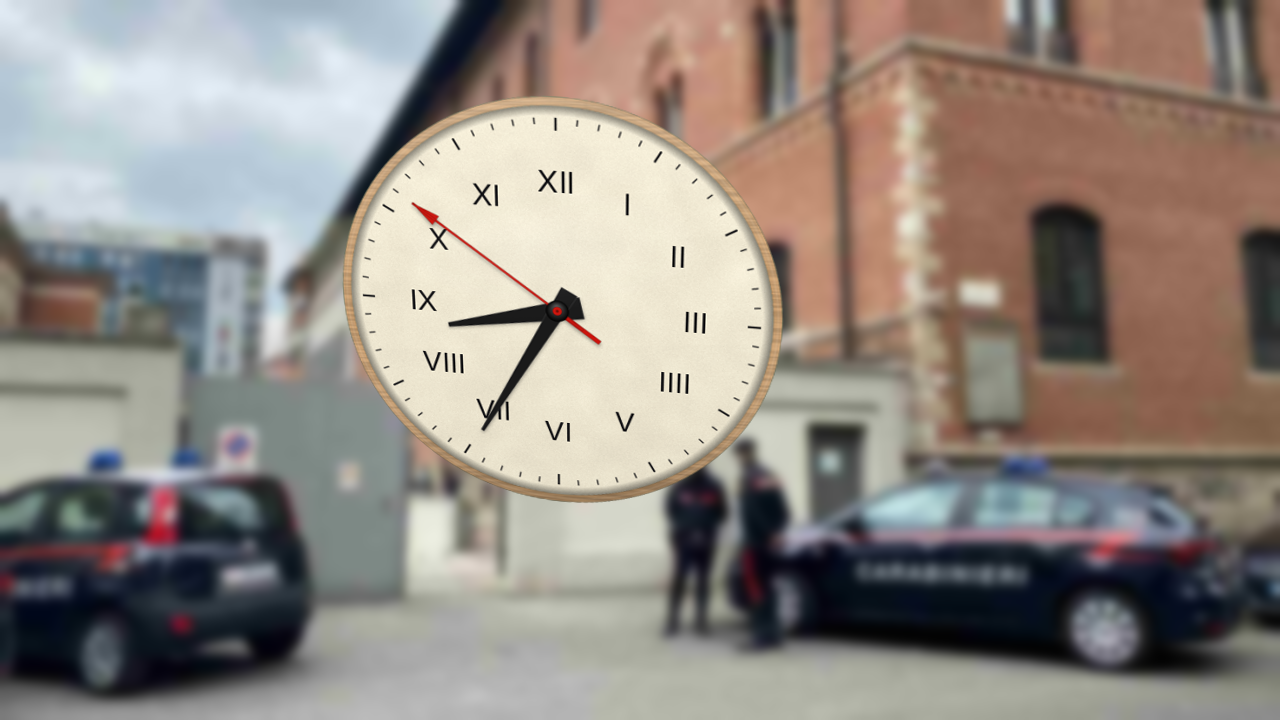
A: 8:34:51
